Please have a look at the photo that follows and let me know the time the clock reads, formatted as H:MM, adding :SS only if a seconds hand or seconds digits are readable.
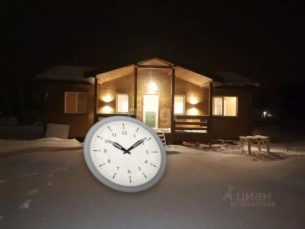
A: 10:09
